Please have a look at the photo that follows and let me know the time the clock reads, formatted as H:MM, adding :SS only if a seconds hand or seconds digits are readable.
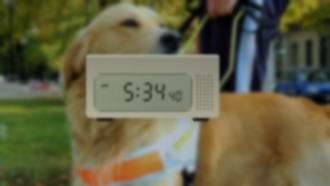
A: 5:34
